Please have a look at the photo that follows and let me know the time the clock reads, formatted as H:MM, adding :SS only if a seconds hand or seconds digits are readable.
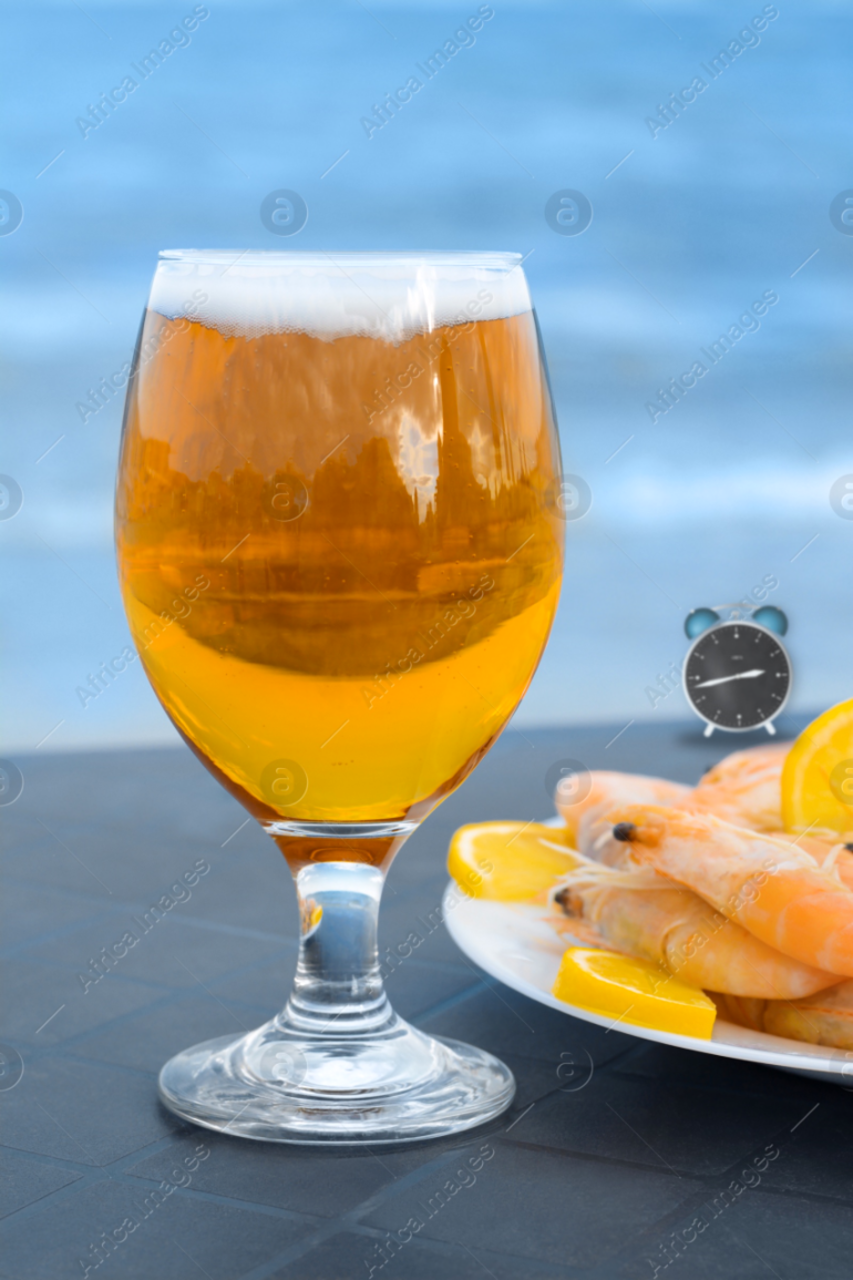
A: 2:43
